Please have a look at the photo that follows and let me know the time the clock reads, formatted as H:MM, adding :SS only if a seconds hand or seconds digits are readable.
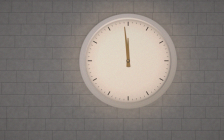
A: 11:59
